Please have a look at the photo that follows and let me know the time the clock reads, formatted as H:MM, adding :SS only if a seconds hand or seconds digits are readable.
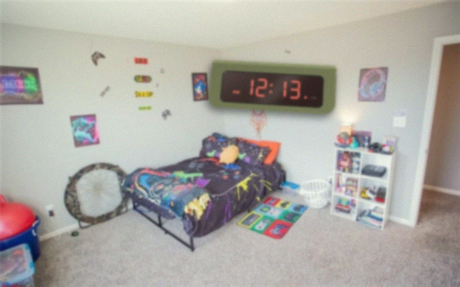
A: 12:13
